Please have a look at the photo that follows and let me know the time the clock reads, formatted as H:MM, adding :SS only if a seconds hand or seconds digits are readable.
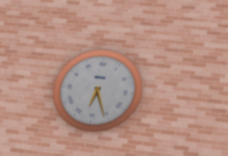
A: 6:26
